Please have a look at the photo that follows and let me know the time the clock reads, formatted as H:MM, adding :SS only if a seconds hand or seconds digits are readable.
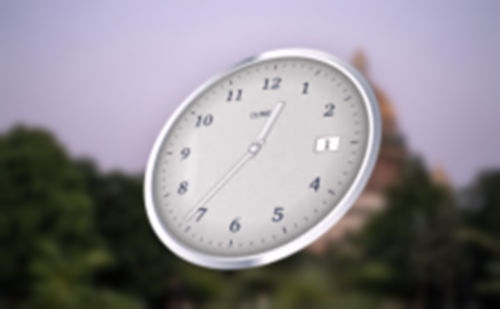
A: 12:36
